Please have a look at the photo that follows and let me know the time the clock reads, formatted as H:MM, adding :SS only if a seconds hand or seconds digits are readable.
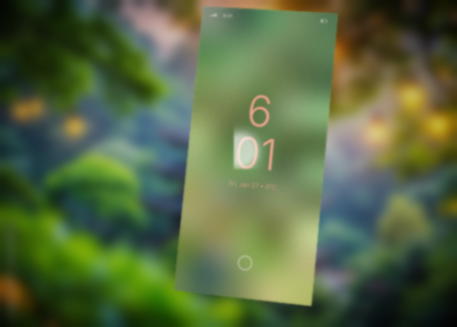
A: 6:01
